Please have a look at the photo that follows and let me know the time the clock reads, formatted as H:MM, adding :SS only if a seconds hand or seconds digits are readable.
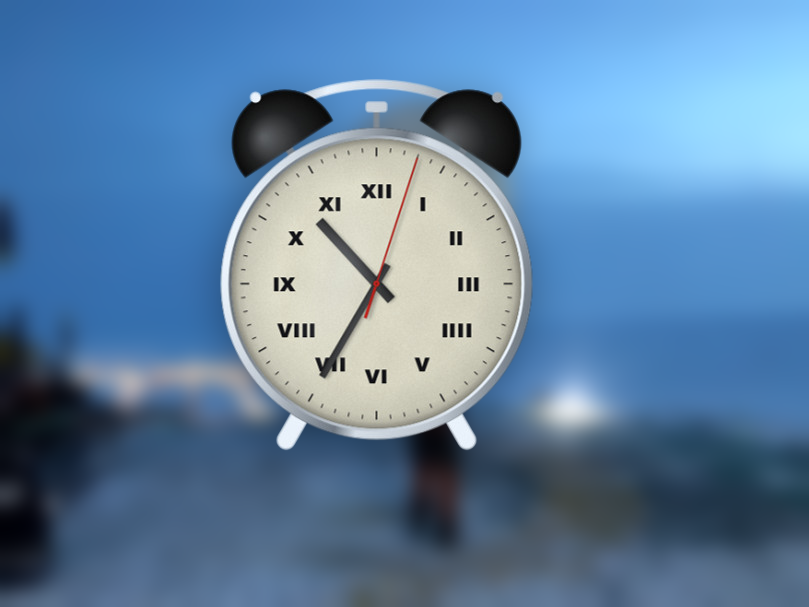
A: 10:35:03
